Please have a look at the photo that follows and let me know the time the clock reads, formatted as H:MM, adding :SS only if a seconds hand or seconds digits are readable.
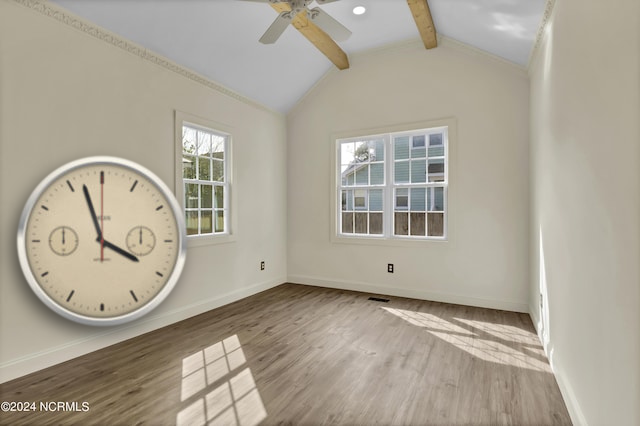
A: 3:57
